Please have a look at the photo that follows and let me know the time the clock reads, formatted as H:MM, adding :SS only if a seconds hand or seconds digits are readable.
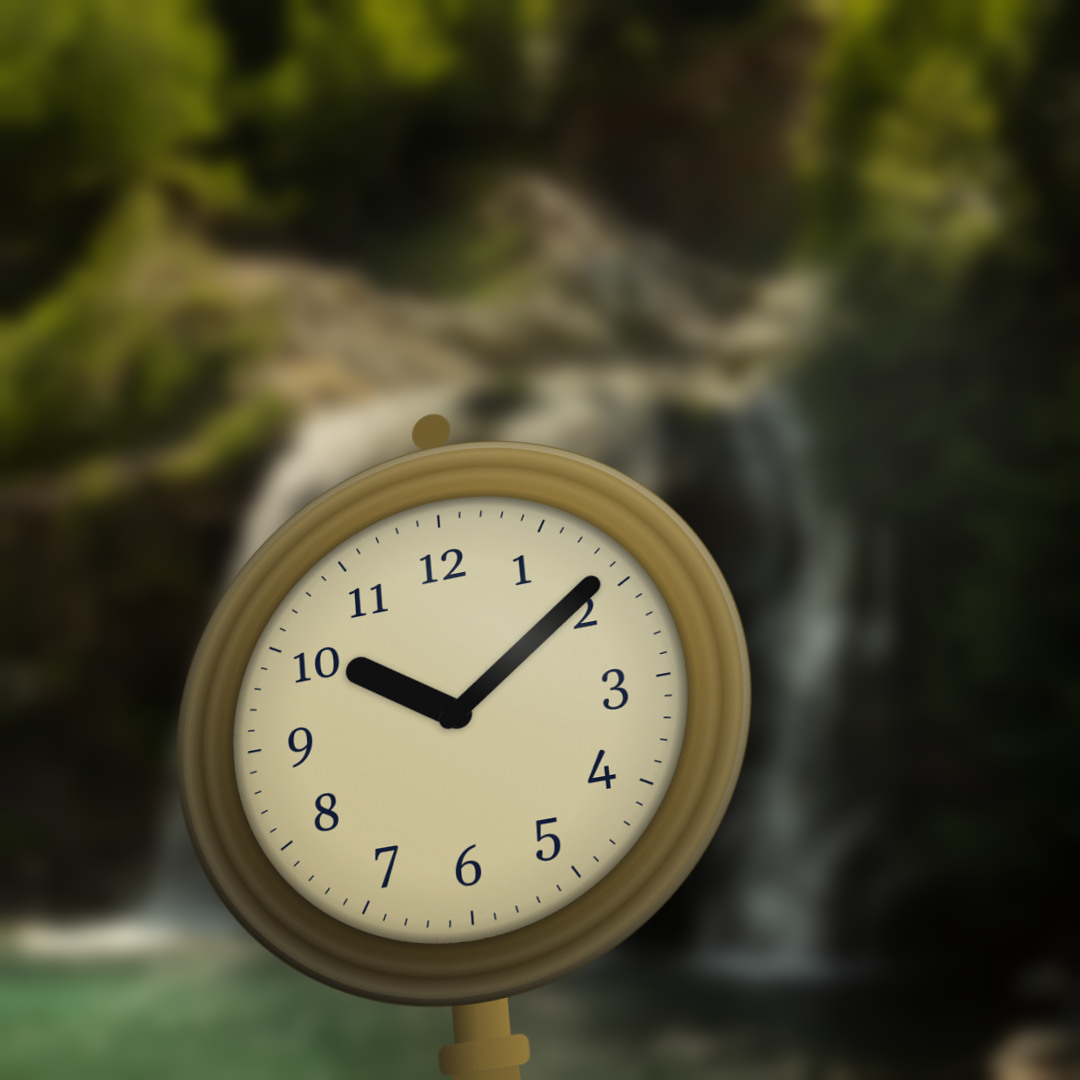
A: 10:09
